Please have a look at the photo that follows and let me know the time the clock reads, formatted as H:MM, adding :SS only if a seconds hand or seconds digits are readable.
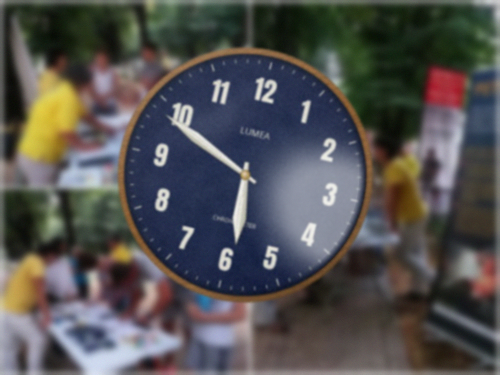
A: 5:49
